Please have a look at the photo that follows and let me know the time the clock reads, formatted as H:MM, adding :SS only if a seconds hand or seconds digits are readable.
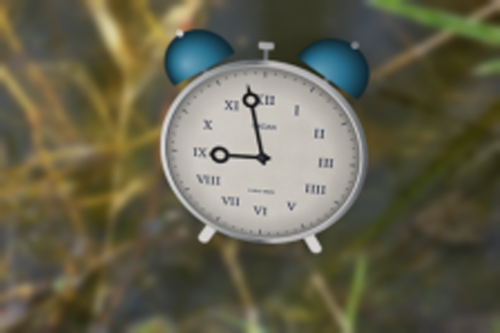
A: 8:58
